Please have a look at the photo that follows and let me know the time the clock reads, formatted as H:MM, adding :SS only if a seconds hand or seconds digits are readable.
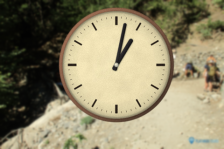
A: 1:02
